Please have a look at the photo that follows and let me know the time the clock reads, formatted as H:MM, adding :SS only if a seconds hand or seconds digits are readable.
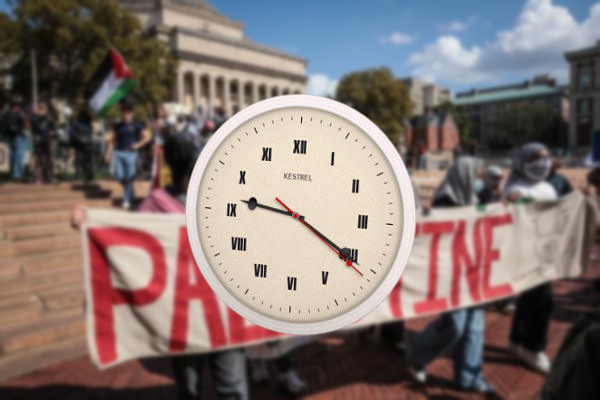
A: 9:20:21
